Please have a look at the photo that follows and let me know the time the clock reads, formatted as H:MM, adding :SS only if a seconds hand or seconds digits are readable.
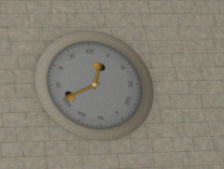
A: 12:41
